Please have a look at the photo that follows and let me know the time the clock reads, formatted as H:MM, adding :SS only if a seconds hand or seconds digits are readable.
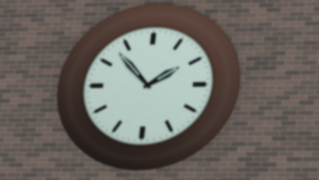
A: 1:53
